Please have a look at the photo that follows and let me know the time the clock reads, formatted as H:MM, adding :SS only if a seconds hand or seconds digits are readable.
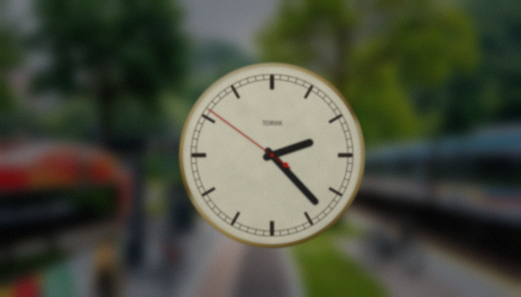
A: 2:22:51
